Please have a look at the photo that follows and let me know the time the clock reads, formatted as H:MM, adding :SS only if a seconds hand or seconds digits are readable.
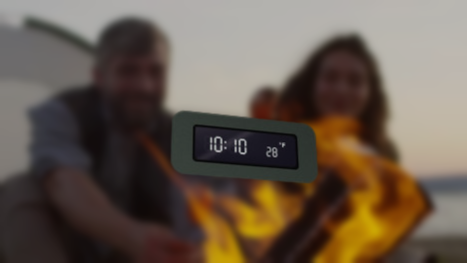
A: 10:10
